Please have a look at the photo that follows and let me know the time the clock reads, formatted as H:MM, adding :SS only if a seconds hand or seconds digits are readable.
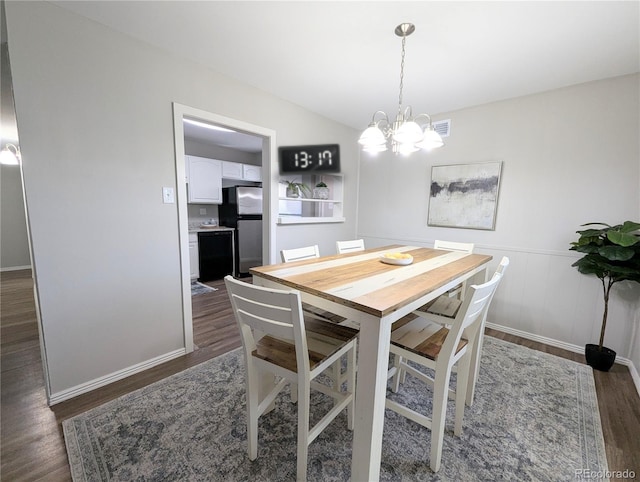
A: 13:17
